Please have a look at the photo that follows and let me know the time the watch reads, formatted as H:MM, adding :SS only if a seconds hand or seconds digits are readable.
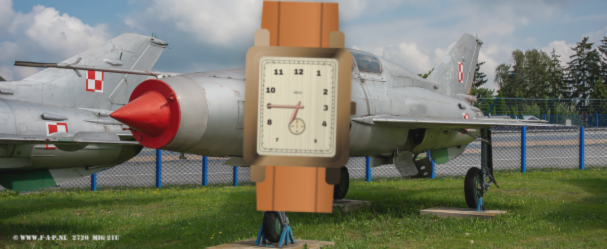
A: 6:45
